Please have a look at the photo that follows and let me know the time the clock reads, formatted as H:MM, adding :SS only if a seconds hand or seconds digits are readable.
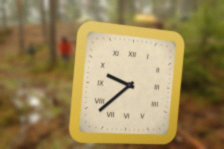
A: 9:38
